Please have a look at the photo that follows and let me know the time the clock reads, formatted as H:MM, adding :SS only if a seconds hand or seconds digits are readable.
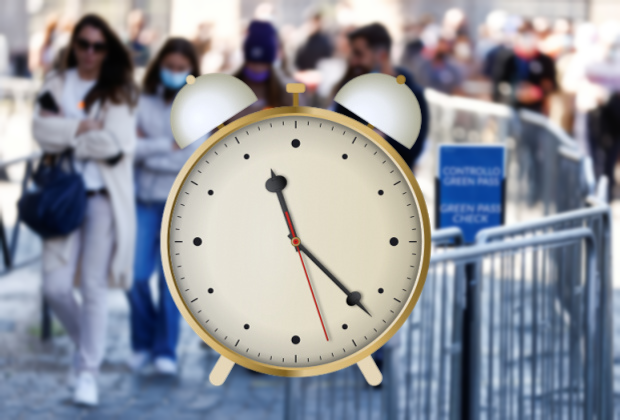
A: 11:22:27
